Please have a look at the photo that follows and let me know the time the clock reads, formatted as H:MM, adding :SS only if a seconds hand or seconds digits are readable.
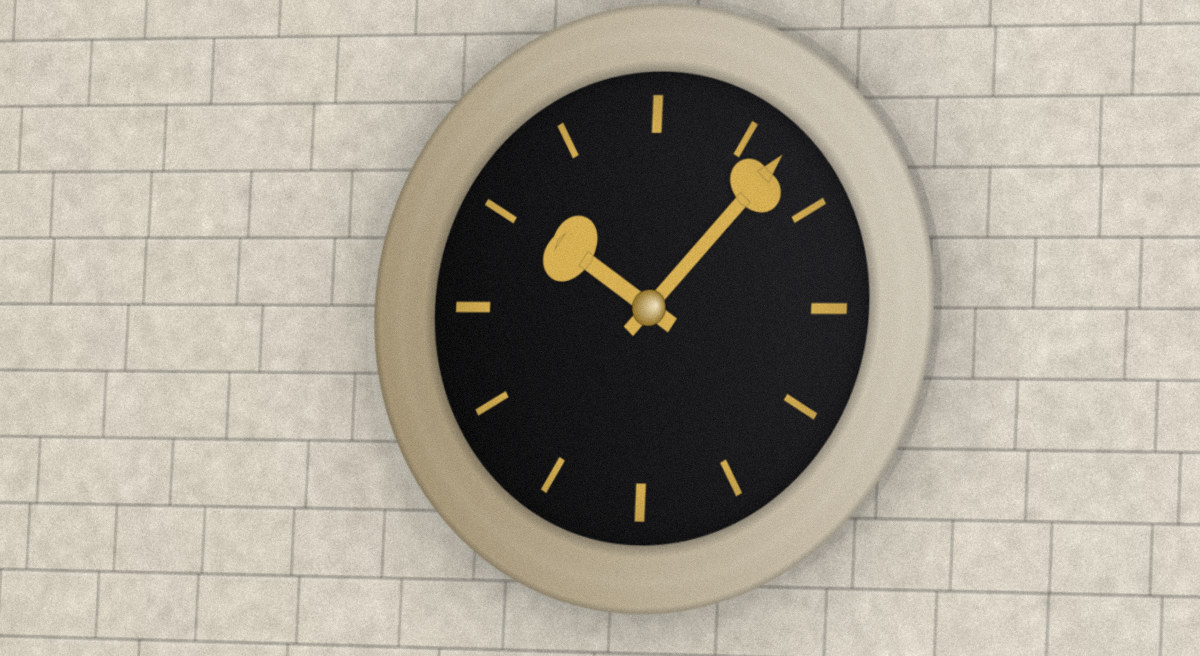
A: 10:07
